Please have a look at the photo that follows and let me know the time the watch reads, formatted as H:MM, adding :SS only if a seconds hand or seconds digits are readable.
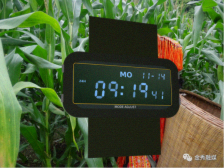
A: 9:19:41
